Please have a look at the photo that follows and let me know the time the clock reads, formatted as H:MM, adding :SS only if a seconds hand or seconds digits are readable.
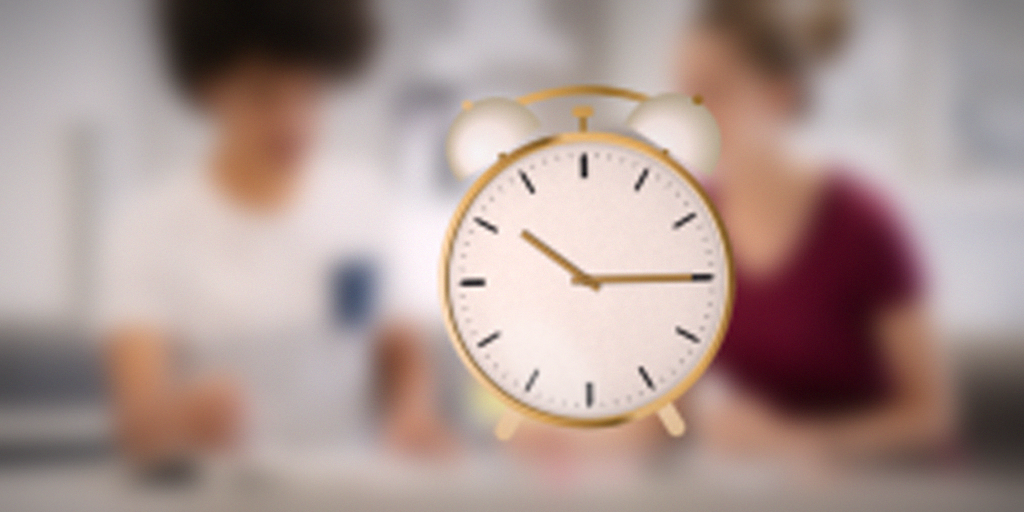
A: 10:15
